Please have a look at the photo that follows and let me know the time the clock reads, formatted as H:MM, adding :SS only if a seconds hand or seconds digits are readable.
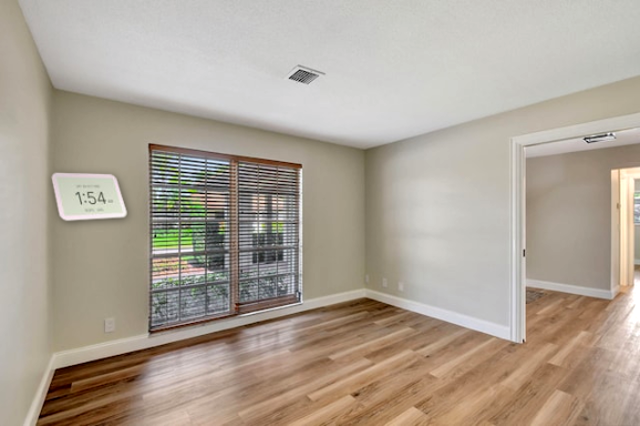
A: 1:54
